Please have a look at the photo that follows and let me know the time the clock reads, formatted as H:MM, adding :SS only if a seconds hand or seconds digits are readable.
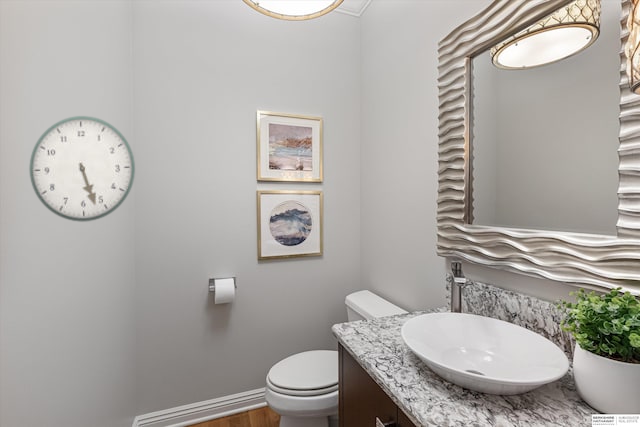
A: 5:27
